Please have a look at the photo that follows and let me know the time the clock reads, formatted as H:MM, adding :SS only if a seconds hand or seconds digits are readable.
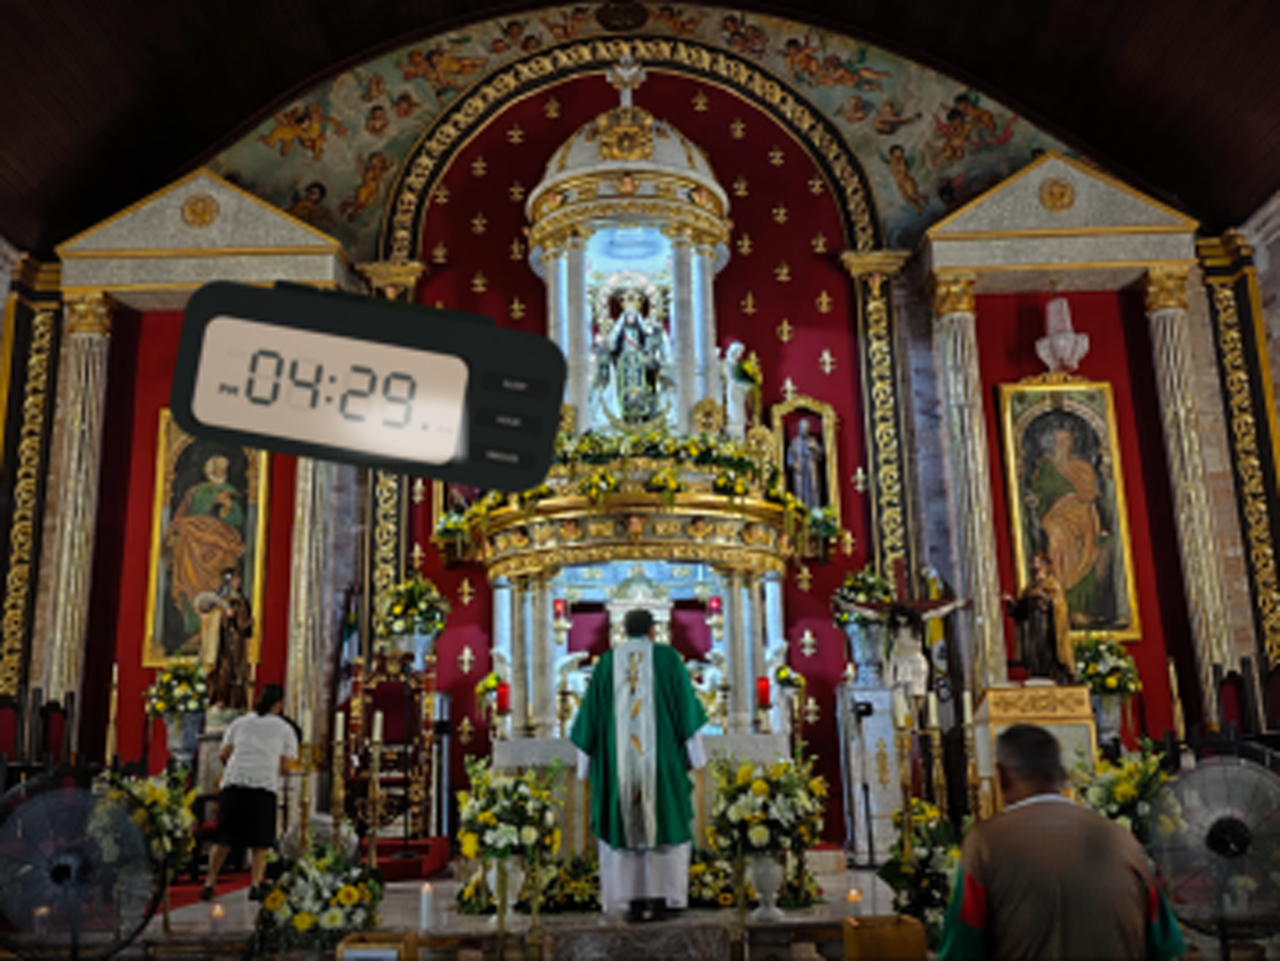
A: 4:29
